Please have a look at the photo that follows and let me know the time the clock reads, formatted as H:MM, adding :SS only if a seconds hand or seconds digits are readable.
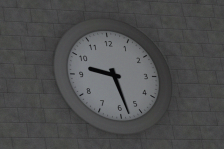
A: 9:28
